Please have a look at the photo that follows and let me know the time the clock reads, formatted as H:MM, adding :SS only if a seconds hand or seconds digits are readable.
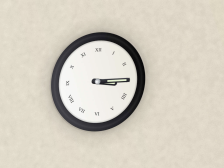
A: 3:15
